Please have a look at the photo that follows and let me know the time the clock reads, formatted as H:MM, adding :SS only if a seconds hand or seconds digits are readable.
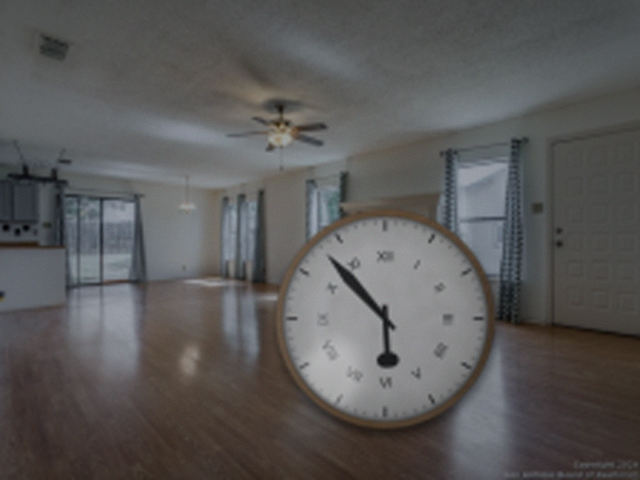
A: 5:53
